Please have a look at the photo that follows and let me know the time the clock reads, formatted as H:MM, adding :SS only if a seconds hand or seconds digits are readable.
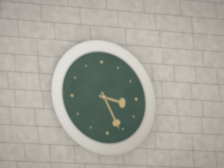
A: 3:26
